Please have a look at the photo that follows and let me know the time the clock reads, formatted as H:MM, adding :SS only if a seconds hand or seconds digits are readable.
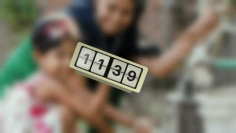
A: 11:39
